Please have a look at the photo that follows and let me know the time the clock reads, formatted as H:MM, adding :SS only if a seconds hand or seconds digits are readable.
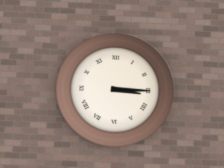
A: 3:15
